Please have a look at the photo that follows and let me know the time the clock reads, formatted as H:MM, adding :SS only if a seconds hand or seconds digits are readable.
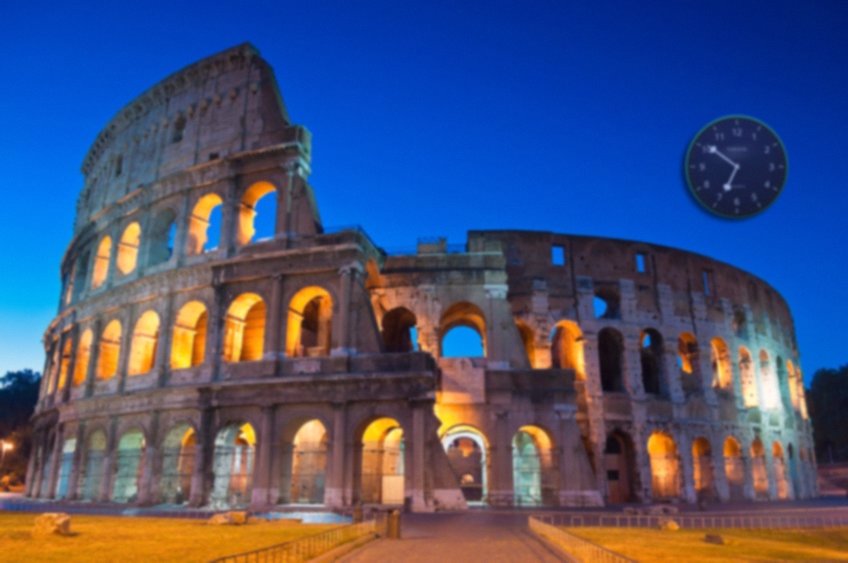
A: 6:51
